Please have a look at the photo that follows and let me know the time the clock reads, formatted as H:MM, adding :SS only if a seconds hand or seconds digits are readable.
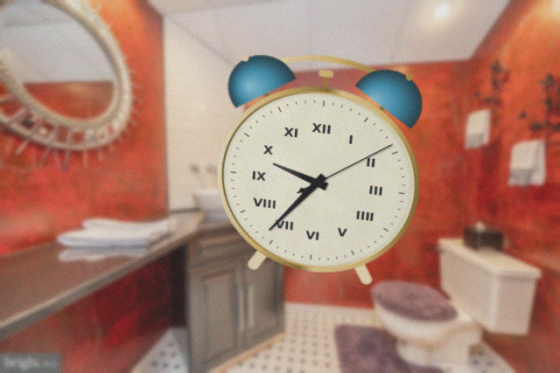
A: 9:36:09
